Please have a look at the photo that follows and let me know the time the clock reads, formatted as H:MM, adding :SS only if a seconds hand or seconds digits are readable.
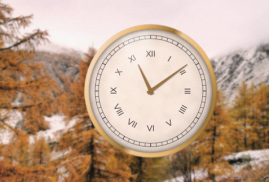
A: 11:09
